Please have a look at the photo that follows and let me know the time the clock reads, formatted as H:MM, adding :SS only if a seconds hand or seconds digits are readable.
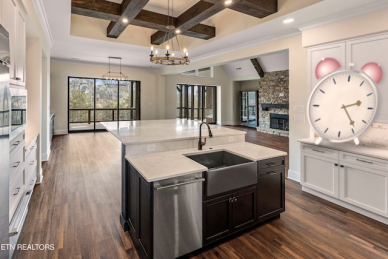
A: 2:24
